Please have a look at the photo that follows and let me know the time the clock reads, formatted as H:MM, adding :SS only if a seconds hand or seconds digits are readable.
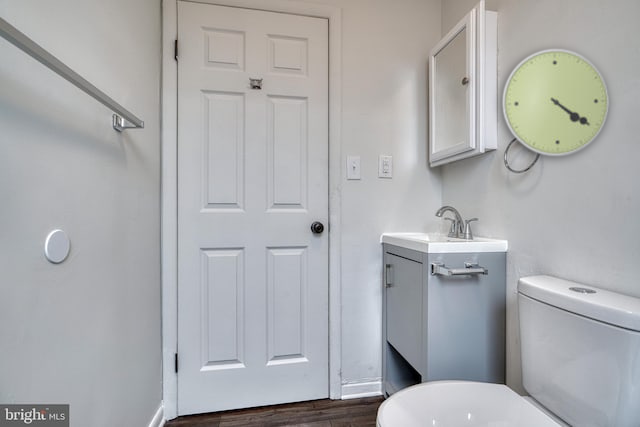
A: 4:21
